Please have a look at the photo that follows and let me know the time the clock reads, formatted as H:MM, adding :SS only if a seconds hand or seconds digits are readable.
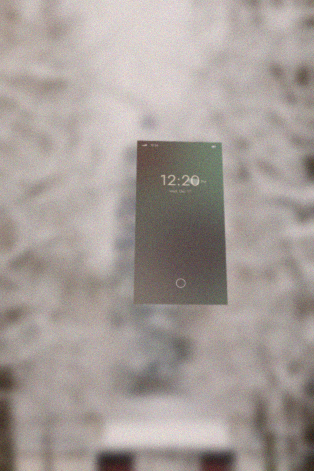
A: 12:20
